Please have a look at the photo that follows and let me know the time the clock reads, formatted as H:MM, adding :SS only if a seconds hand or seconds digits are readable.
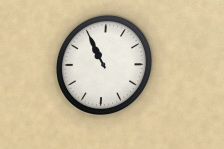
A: 10:55
